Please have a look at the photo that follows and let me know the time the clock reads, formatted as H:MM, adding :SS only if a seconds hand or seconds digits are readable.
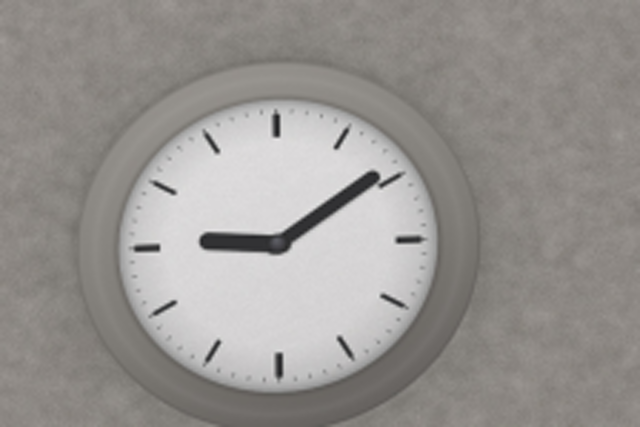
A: 9:09
